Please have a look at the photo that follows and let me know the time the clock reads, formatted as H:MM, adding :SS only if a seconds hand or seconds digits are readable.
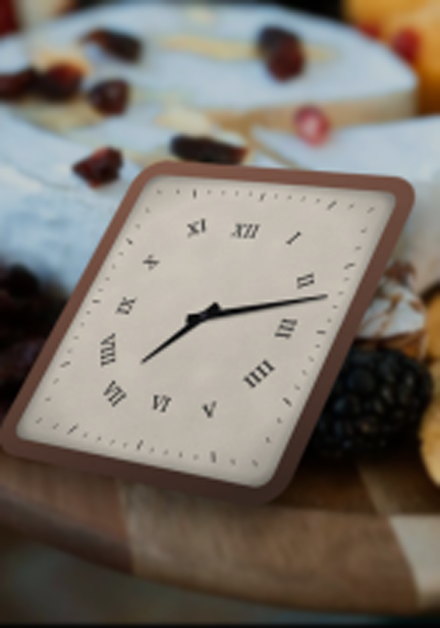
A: 7:12
